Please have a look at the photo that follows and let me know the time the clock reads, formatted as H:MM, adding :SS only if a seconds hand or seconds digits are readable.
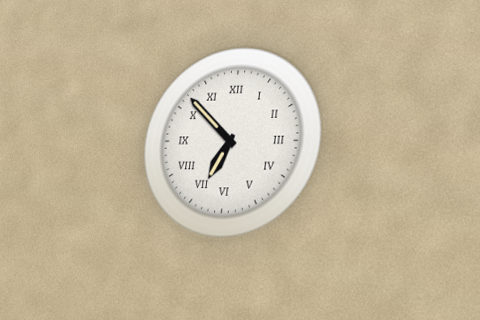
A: 6:52
